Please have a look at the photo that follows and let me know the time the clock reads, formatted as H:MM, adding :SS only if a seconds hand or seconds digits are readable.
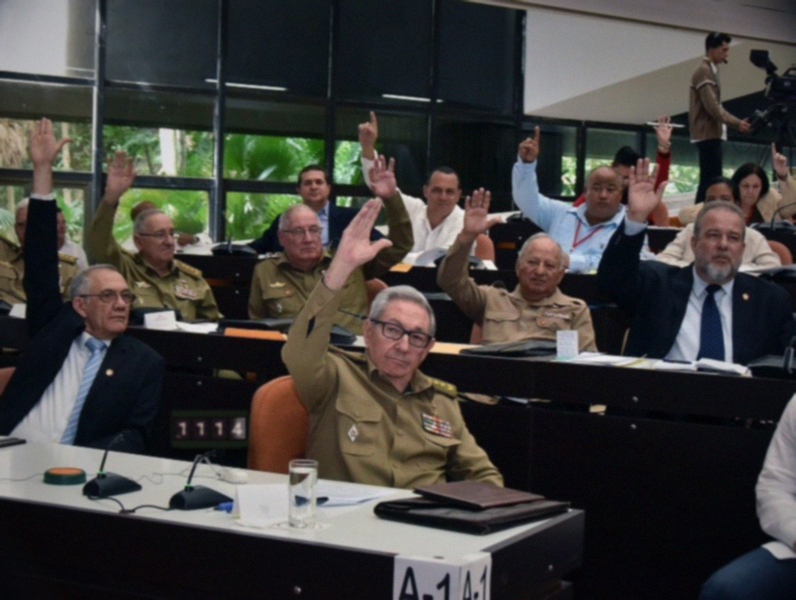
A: 11:14
